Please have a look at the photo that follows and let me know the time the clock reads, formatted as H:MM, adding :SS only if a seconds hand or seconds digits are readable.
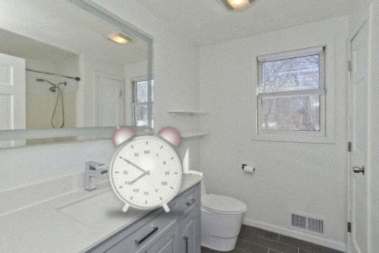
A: 7:50
